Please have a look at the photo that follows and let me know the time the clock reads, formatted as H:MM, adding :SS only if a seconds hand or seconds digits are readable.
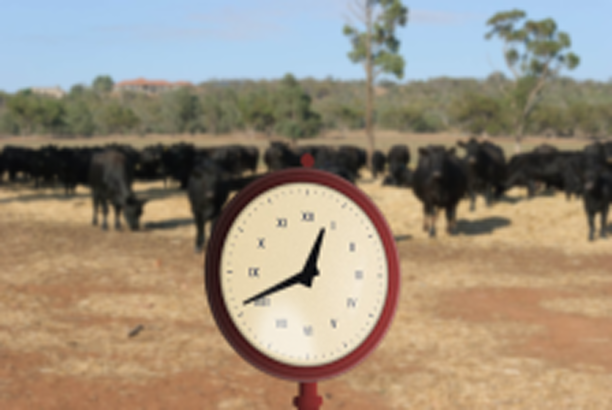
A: 12:41
